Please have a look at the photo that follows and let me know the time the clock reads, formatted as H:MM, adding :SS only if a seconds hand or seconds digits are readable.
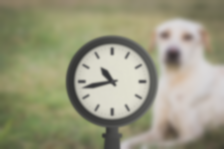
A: 10:43
